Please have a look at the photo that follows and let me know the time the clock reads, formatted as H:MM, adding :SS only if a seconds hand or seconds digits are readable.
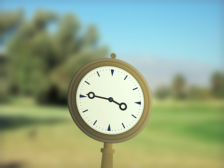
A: 3:46
